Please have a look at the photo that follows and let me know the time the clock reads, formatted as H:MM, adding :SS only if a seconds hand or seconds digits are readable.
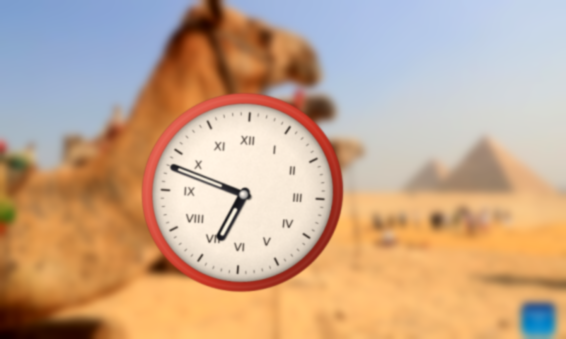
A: 6:48
